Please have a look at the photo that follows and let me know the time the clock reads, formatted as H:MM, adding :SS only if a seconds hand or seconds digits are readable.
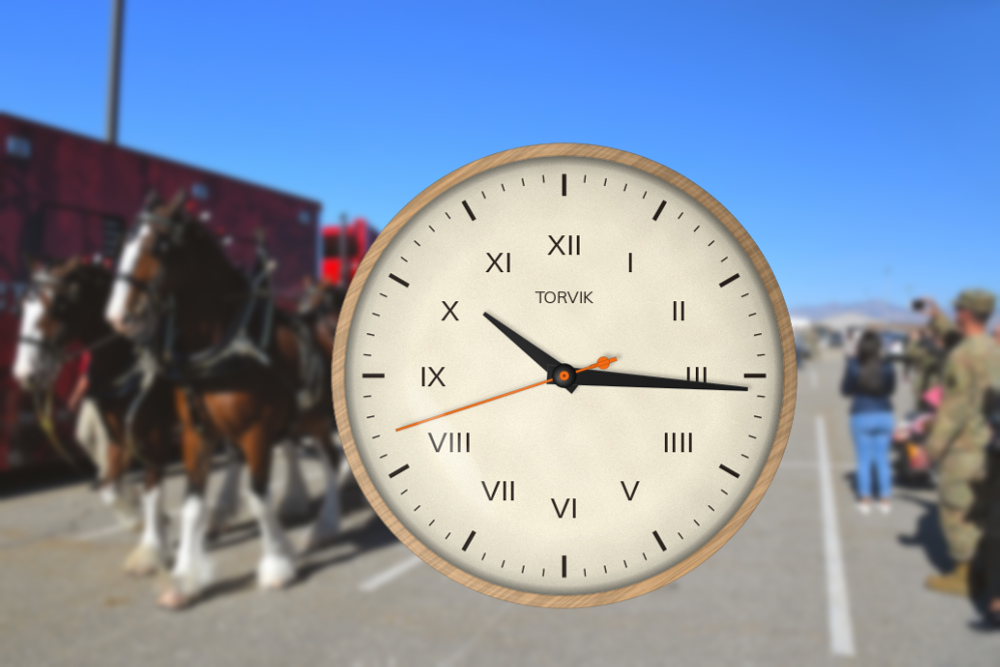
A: 10:15:42
